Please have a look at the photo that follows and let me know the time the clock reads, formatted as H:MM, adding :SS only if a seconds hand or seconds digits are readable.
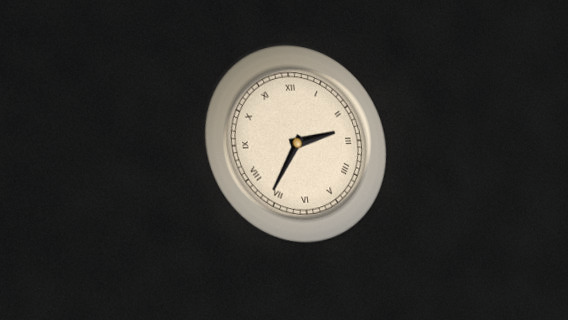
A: 2:36
